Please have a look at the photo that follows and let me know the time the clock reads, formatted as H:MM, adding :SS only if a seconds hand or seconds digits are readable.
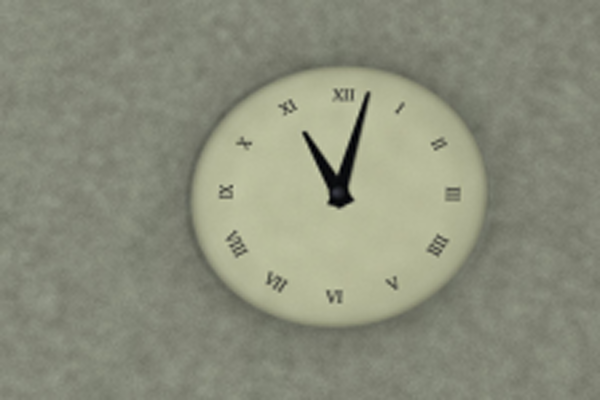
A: 11:02
